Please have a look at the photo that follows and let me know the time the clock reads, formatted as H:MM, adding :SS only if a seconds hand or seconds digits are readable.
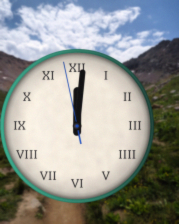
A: 12:00:58
